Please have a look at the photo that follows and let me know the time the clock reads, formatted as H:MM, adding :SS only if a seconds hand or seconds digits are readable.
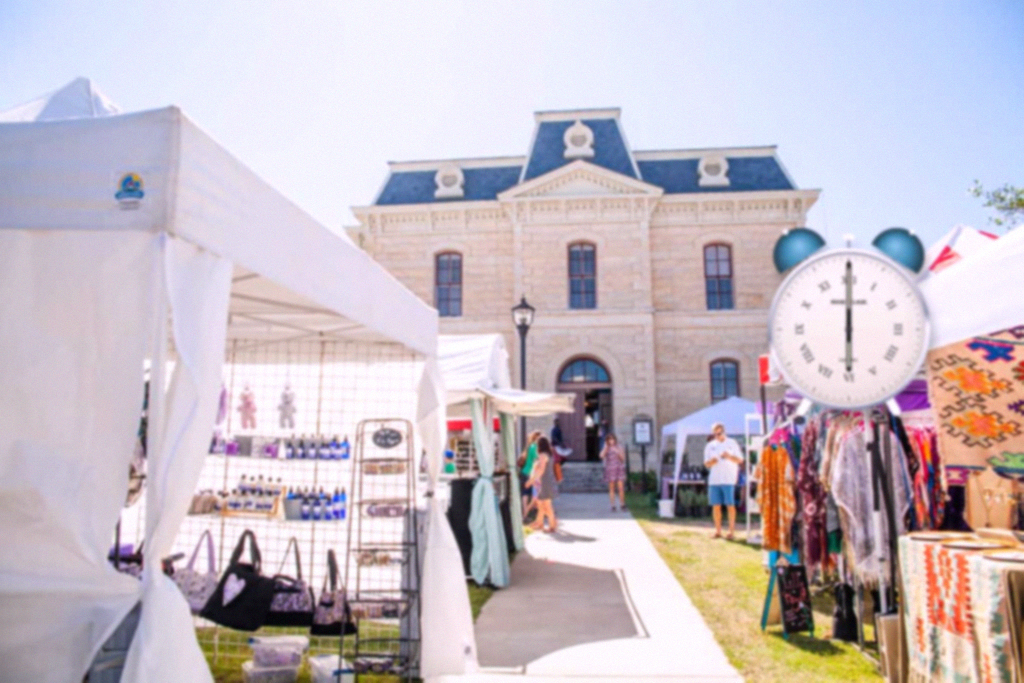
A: 6:00
